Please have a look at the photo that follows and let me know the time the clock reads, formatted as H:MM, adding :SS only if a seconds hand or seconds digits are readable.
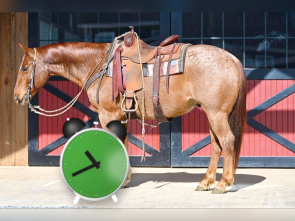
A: 10:41
